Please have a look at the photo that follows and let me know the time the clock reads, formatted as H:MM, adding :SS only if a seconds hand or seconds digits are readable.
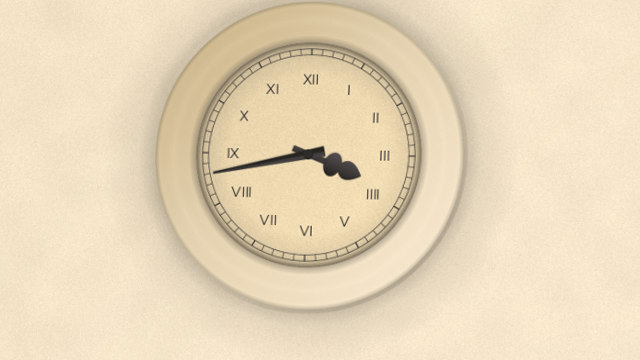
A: 3:43
